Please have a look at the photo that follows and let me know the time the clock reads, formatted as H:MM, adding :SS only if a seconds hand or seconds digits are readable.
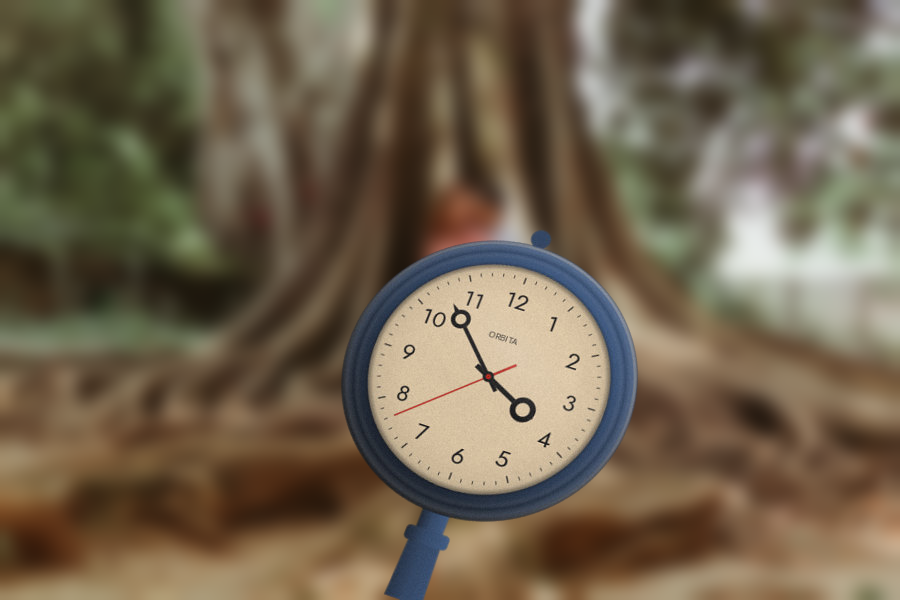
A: 3:52:38
